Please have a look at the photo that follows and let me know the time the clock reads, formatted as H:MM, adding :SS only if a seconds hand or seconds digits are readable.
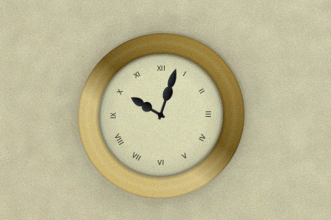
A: 10:03
